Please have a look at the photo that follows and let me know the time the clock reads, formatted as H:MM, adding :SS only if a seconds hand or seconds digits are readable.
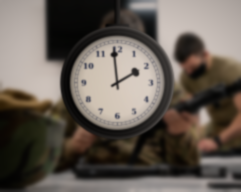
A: 1:59
